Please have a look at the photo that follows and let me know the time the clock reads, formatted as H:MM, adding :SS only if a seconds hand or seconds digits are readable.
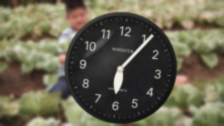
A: 6:06
